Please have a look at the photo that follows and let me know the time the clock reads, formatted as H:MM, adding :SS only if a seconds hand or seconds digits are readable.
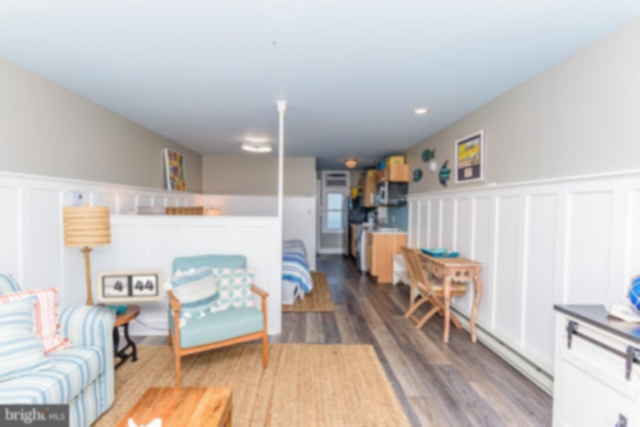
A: 4:44
